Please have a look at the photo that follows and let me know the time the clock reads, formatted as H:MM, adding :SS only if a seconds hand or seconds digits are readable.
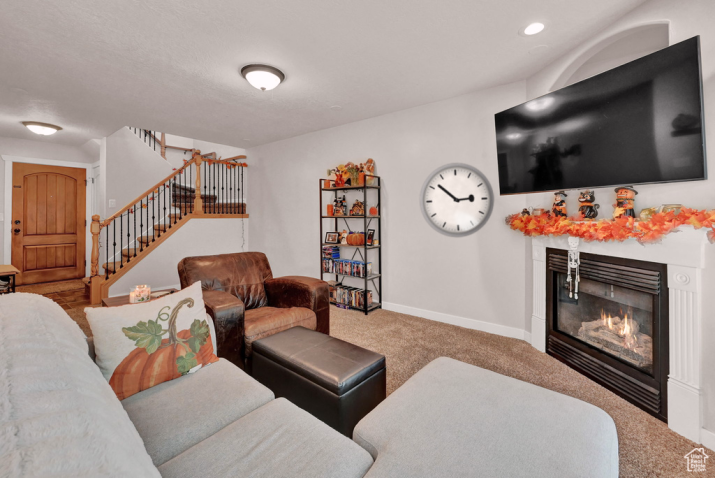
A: 2:52
